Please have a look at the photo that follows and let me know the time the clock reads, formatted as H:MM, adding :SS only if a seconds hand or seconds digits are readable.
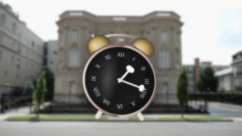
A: 1:18
